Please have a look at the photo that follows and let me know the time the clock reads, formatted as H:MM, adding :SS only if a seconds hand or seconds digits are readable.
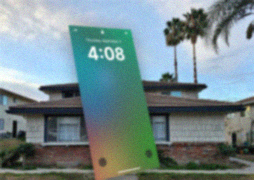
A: 4:08
